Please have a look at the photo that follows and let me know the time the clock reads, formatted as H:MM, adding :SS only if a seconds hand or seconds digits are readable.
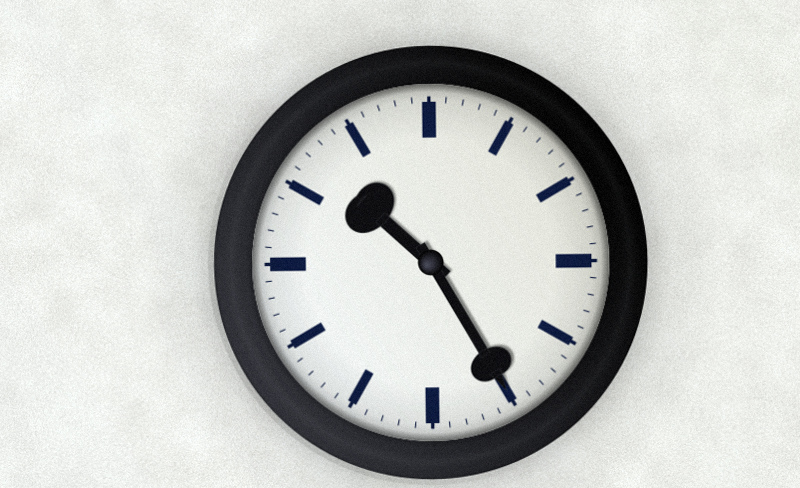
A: 10:25
